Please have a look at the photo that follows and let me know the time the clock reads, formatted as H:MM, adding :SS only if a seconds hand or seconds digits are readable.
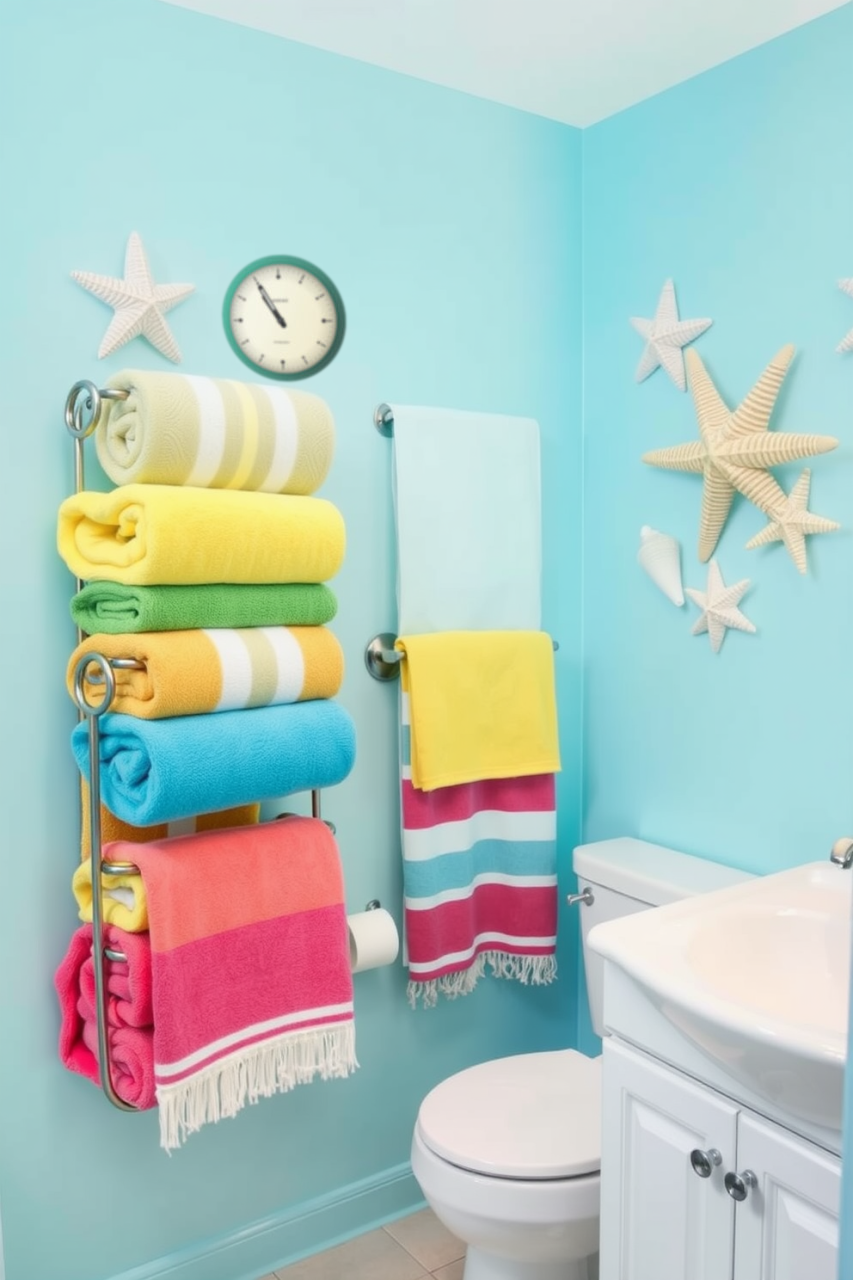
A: 10:55
